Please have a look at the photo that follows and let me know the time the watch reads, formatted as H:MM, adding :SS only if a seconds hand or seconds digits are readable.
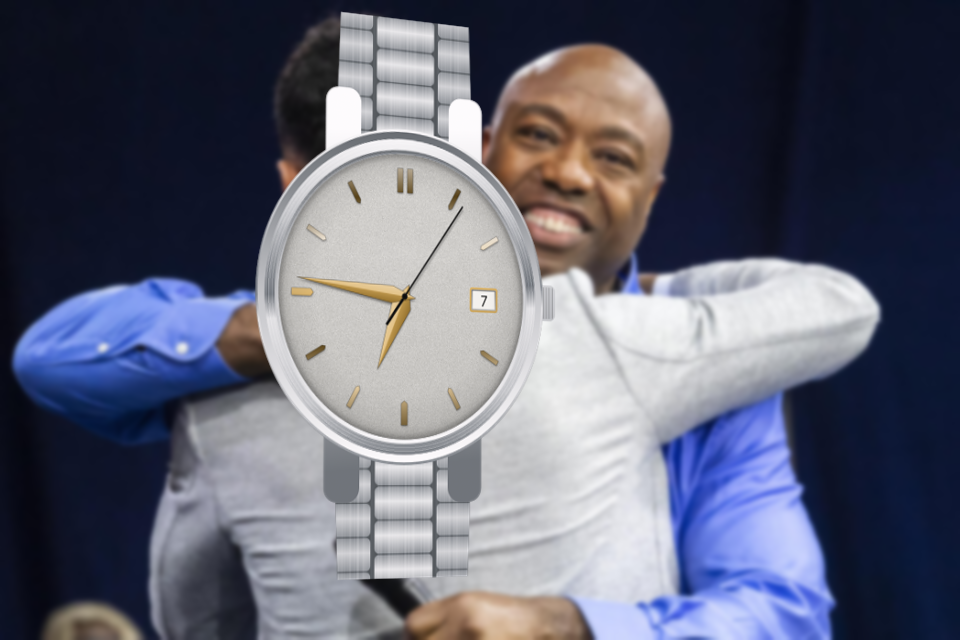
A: 6:46:06
